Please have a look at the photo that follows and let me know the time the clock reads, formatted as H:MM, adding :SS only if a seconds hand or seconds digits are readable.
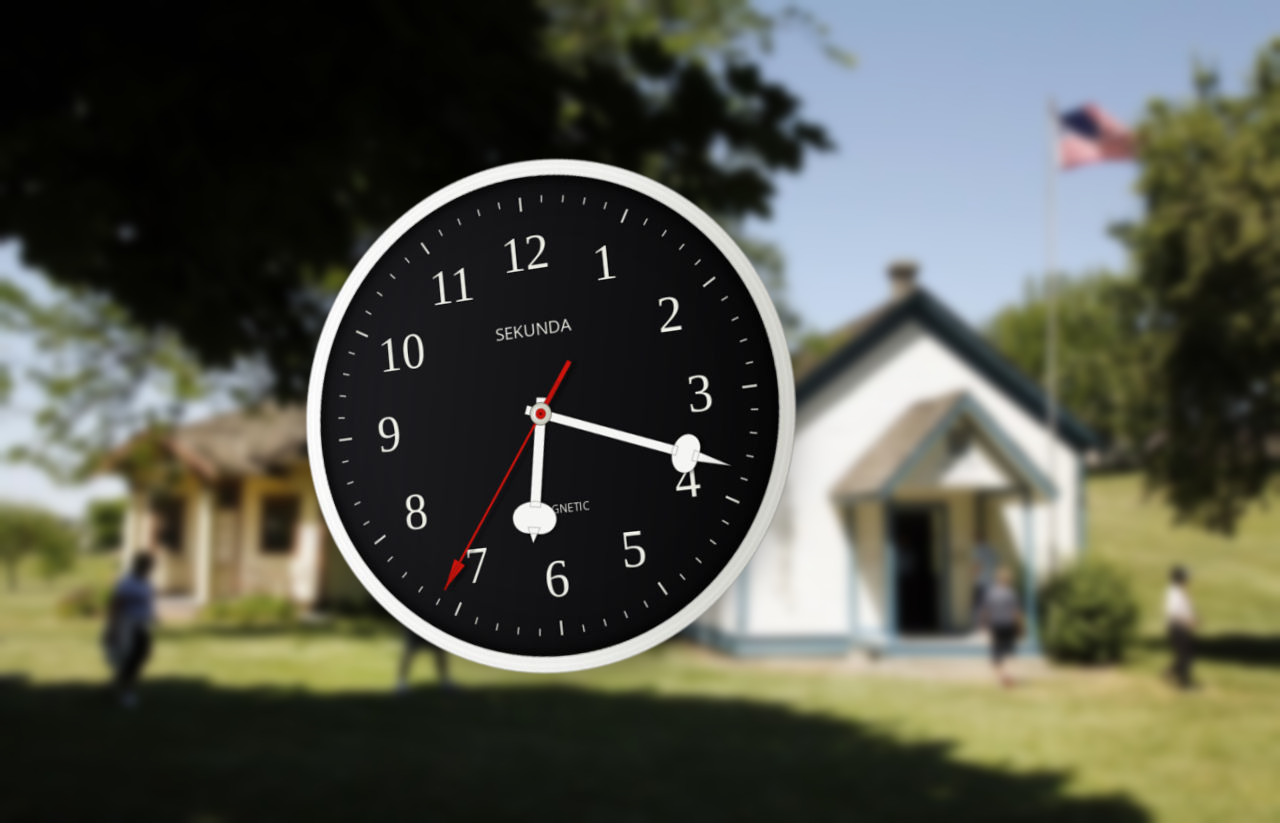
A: 6:18:36
